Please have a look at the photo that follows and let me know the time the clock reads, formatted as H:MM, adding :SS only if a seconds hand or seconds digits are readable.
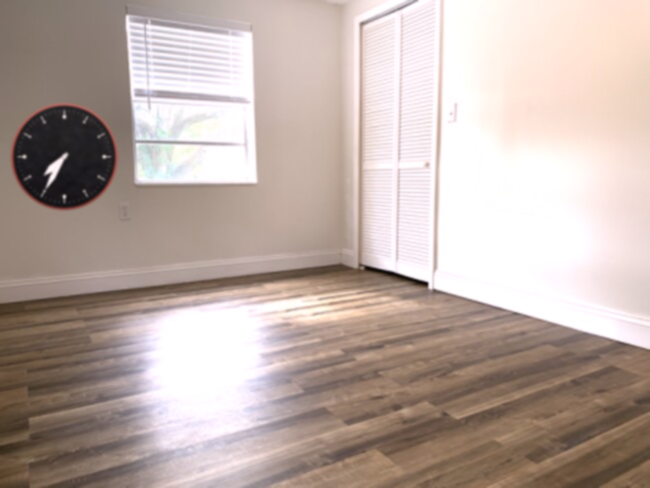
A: 7:35
